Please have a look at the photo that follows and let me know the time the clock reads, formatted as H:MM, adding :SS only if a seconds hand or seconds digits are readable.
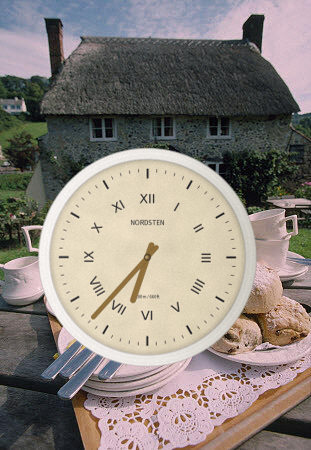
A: 6:37
